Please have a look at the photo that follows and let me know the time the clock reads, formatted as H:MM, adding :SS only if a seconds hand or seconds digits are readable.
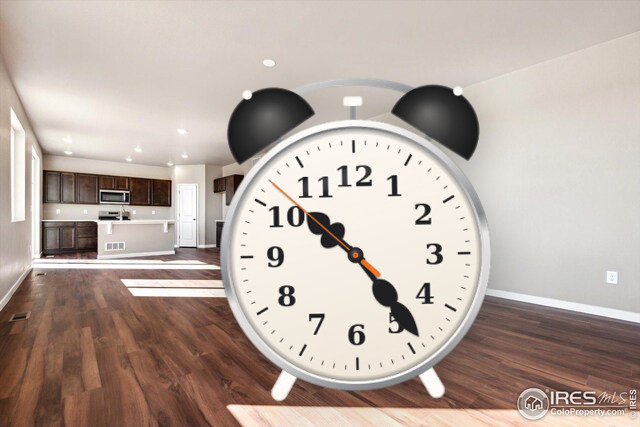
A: 10:23:52
